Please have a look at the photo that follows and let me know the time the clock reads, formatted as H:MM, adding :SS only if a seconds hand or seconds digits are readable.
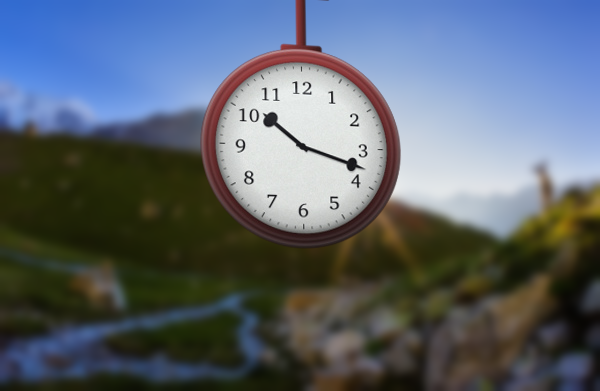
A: 10:18
